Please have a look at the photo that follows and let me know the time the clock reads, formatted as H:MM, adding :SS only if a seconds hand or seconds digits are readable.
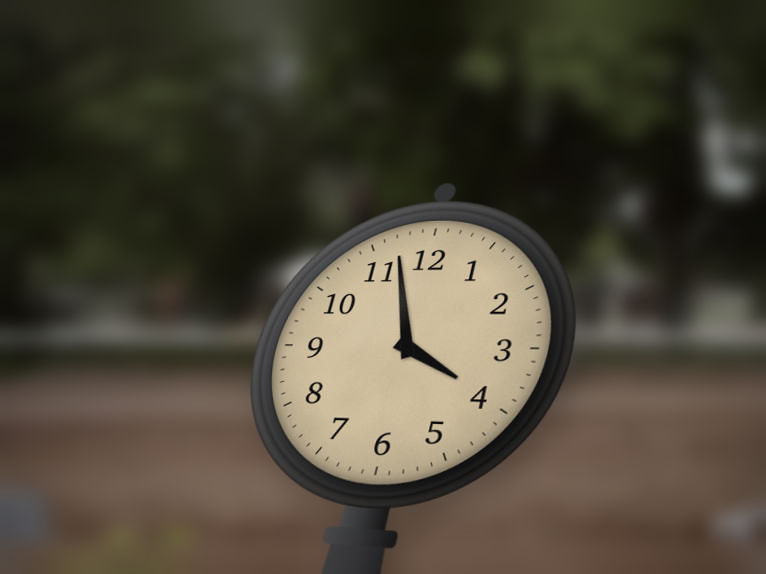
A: 3:57
